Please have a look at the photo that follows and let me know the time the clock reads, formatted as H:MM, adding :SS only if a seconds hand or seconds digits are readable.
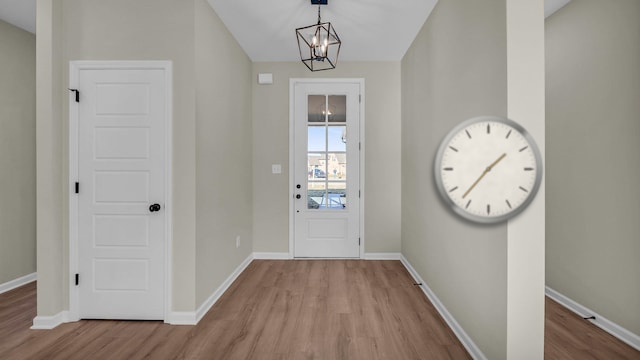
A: 1:37
